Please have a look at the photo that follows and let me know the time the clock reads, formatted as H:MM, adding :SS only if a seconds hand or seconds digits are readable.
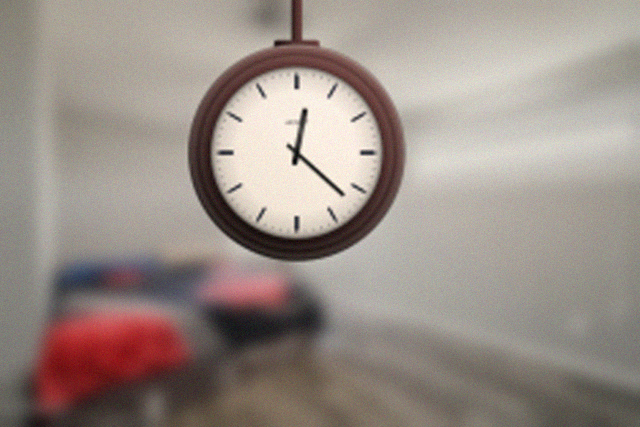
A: 12:22
